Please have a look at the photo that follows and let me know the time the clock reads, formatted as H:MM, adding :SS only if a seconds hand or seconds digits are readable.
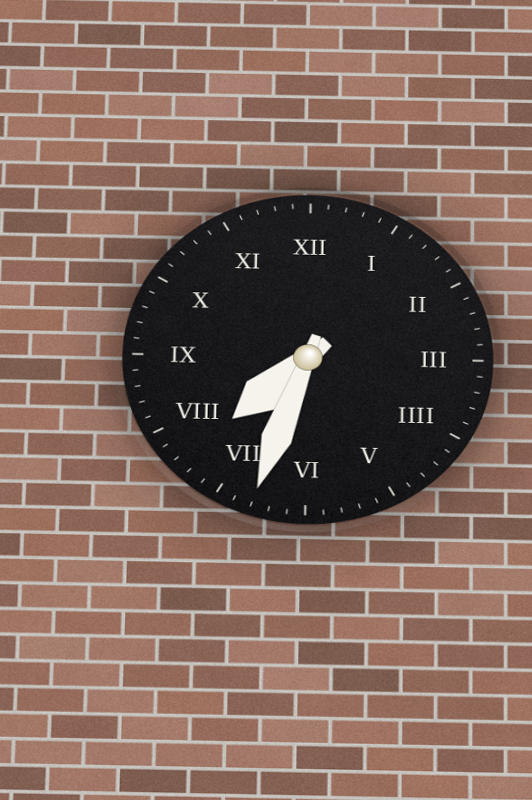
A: 7:33
